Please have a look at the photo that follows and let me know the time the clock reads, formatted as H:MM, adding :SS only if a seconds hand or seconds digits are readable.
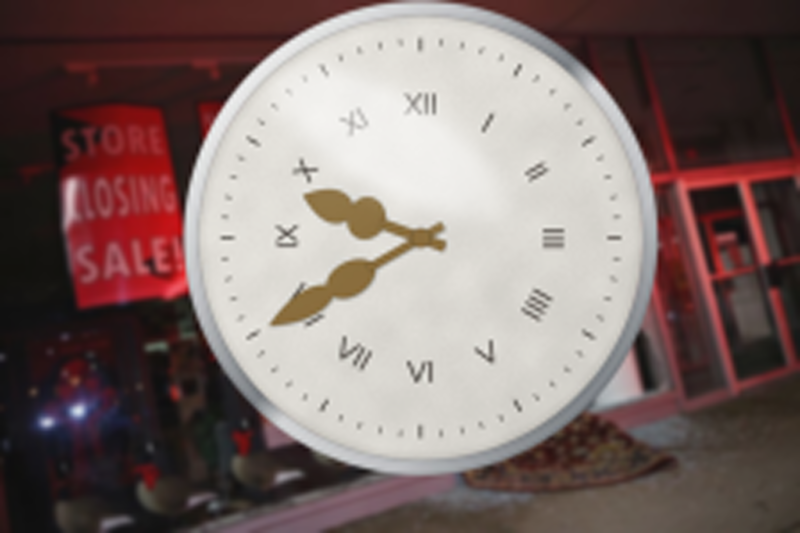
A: 9:40
